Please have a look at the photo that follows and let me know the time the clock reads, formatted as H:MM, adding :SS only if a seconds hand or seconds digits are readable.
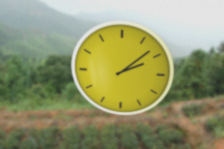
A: 2:08
